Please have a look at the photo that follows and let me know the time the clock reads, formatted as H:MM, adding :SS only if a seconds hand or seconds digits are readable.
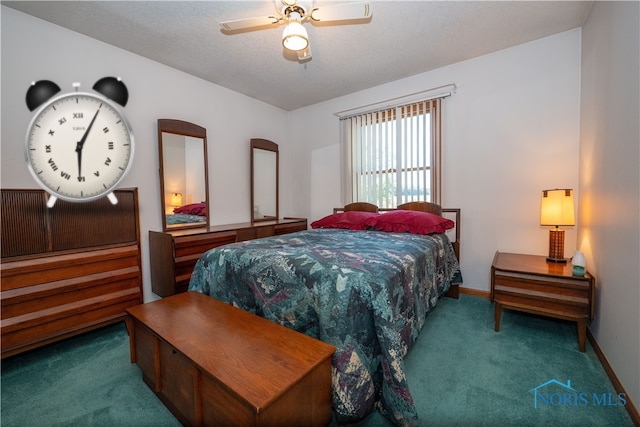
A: 6:05
